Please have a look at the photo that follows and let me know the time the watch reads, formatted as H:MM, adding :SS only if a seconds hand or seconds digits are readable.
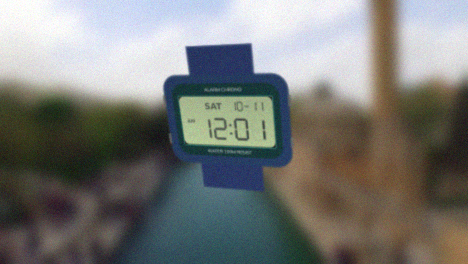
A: 12:01
